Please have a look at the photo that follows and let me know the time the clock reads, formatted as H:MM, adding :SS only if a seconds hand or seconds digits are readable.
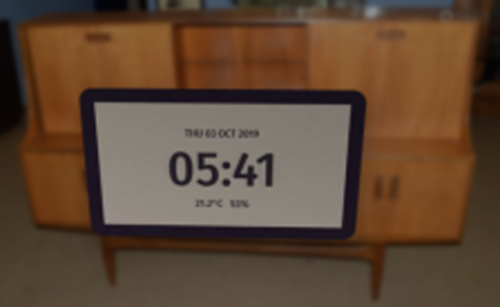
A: 5:41
